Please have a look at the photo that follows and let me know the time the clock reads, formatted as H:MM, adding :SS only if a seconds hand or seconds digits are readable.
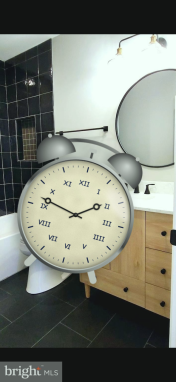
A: 1:47
